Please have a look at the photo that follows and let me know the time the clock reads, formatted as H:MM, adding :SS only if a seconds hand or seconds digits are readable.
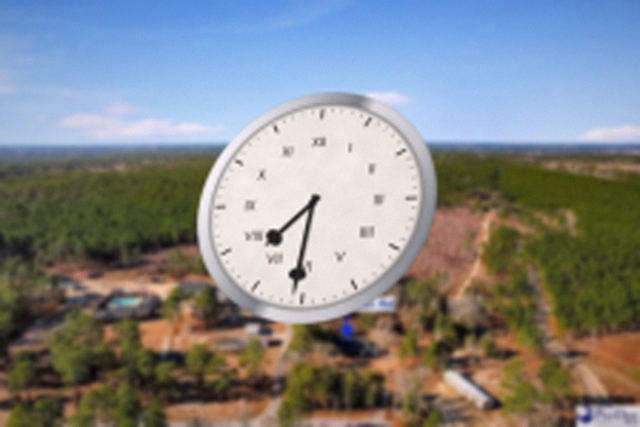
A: 7:31
